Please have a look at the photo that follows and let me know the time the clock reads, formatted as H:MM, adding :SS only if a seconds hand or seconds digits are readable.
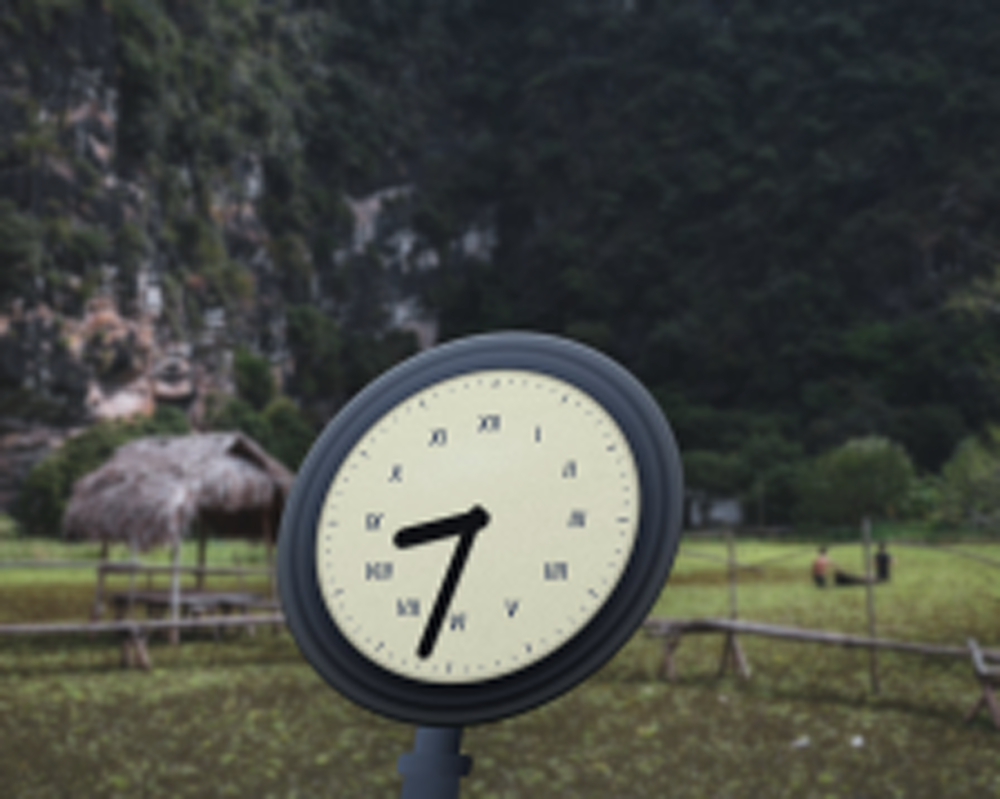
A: 8:32
